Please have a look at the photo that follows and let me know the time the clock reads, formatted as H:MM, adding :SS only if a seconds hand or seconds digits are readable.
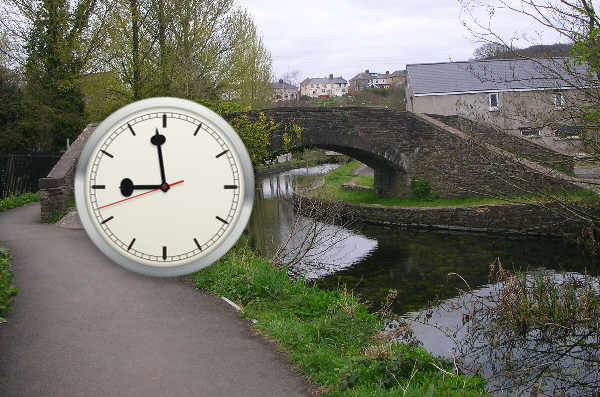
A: 8:58:42
